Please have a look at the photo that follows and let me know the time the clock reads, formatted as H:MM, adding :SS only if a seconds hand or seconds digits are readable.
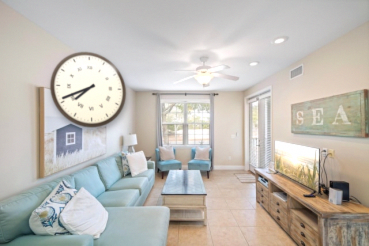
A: 7:41
